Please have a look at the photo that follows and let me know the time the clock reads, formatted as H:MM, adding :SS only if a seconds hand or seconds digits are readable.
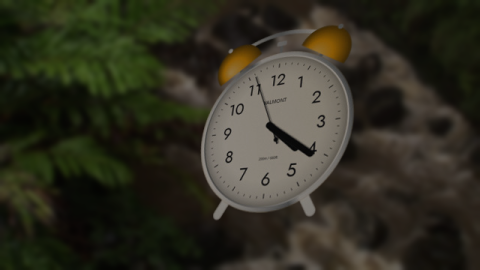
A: 4:20:56
